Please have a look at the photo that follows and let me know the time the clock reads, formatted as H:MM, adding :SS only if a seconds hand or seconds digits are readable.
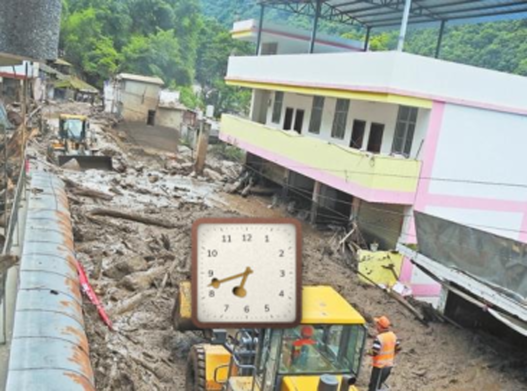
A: 6:42
